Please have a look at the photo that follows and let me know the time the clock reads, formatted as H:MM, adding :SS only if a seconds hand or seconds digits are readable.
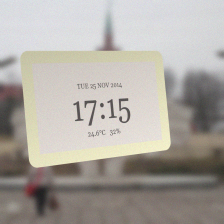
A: 17:15
